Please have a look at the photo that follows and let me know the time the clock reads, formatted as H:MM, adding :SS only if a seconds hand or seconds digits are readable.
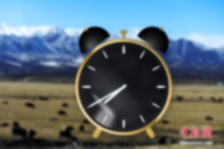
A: 7:40
